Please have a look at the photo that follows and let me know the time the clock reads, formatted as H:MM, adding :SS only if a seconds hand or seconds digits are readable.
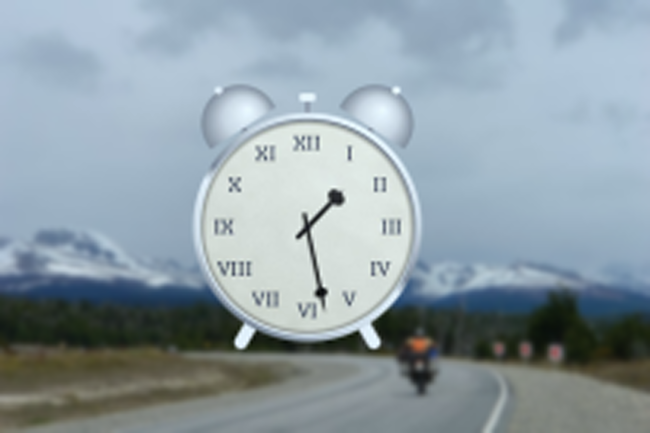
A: 1:28
